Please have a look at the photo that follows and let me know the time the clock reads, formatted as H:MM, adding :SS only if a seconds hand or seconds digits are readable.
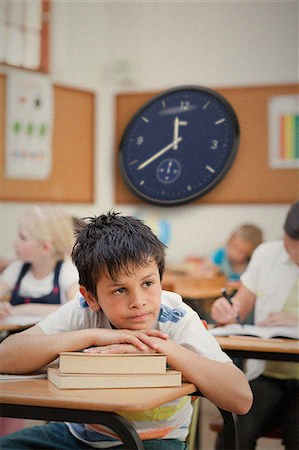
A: 11:38
